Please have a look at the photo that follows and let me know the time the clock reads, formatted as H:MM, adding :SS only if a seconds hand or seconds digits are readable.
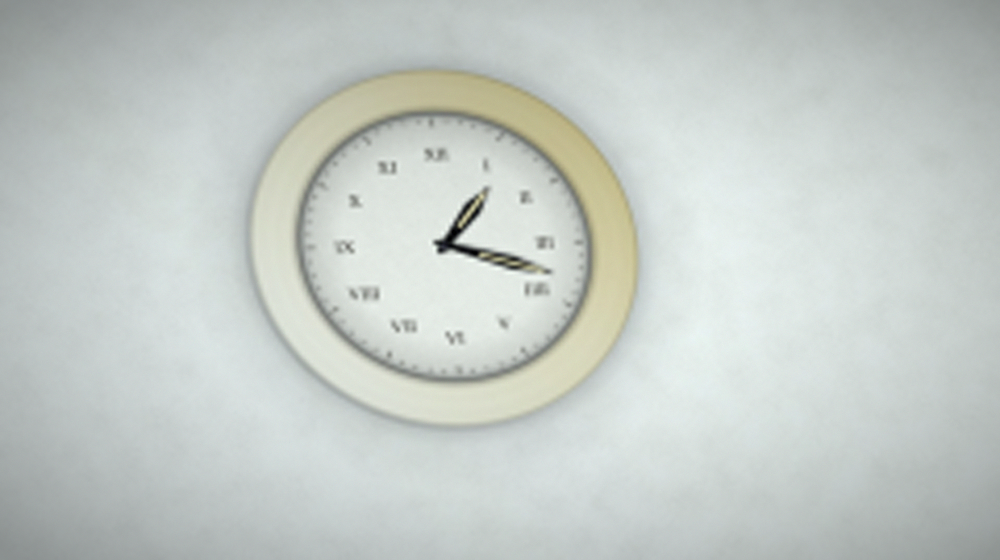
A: 1:18
